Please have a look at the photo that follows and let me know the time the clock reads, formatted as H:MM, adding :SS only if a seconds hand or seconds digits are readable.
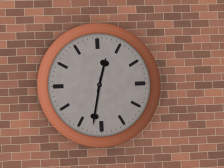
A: 12:32
